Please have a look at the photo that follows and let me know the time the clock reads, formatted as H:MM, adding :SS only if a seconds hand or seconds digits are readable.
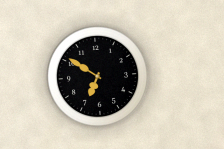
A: 6:51
